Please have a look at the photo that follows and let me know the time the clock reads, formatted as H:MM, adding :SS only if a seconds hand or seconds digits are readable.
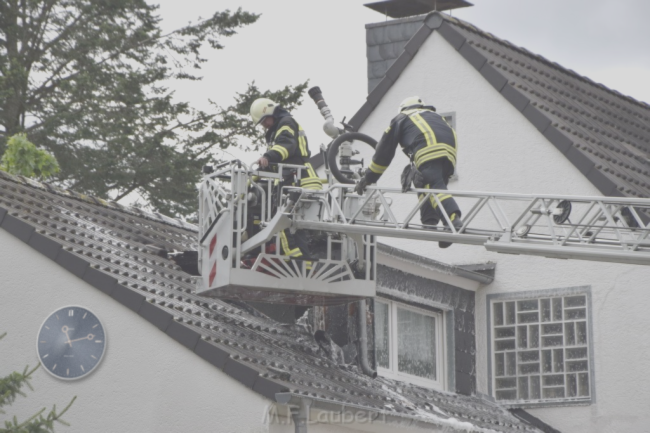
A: 11:13
